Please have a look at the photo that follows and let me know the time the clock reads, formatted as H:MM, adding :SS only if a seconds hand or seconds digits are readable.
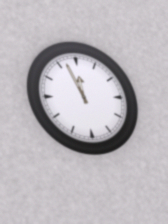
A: 11:57
